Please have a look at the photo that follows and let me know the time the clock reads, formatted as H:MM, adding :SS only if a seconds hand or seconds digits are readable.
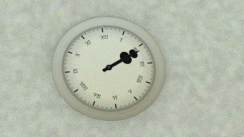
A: 2:11
